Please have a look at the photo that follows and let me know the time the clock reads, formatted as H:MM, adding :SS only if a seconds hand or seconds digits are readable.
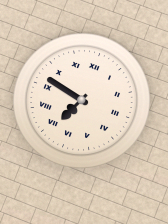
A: 6:47
